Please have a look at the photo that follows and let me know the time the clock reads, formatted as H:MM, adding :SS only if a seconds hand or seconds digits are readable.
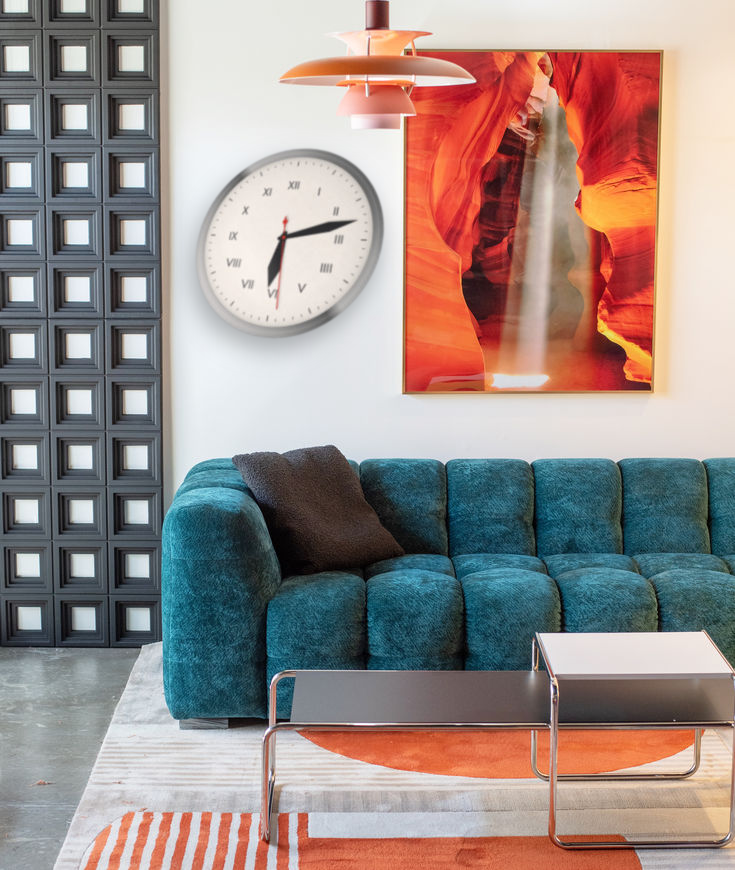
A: 6:12:29
